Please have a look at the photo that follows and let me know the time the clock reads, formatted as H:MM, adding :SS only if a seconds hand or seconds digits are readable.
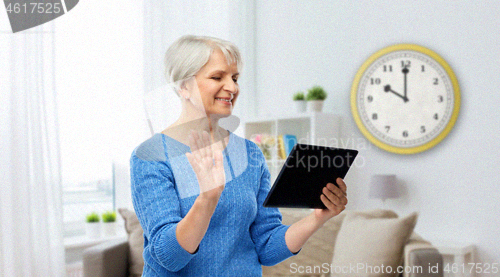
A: 10:00
